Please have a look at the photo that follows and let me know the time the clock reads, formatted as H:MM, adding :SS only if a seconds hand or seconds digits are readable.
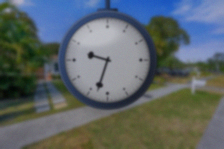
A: 9:33
